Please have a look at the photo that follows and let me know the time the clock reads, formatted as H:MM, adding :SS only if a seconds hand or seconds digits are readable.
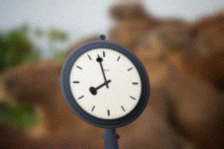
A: 7:58
